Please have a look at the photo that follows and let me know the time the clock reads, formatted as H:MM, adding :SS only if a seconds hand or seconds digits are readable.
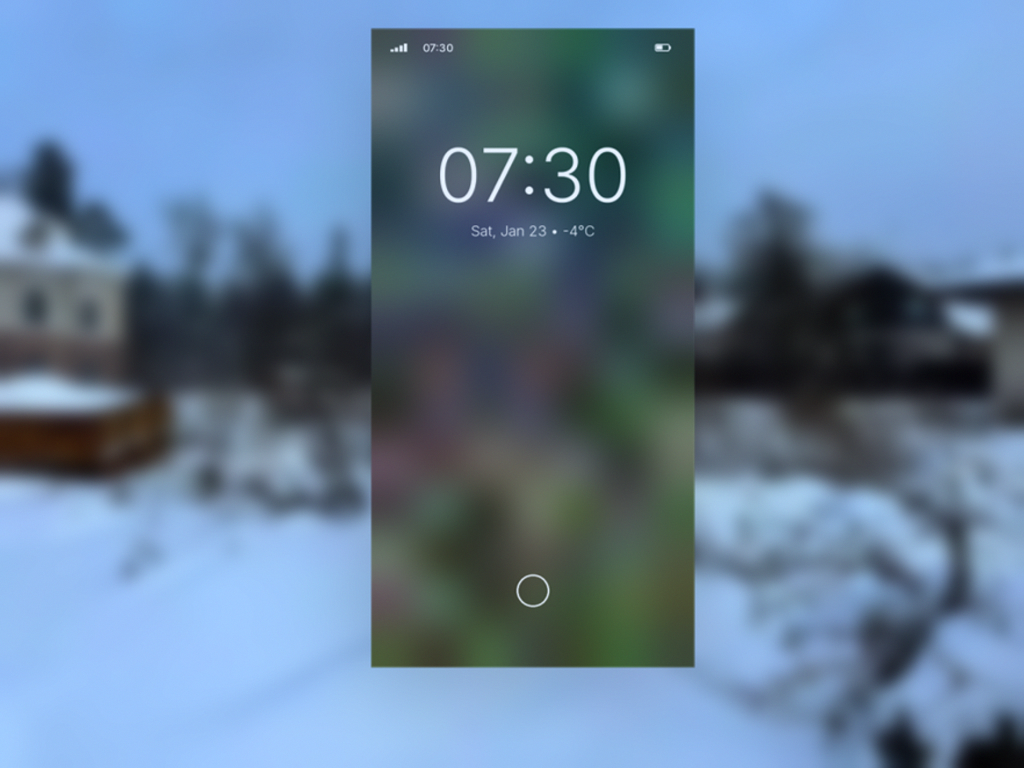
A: 7:30
